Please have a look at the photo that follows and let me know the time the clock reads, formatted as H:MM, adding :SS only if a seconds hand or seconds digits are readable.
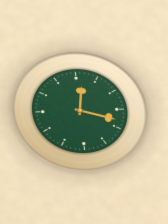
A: 12:18
